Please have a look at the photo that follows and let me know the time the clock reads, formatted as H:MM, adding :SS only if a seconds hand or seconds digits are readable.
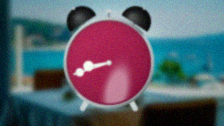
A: 8:42
